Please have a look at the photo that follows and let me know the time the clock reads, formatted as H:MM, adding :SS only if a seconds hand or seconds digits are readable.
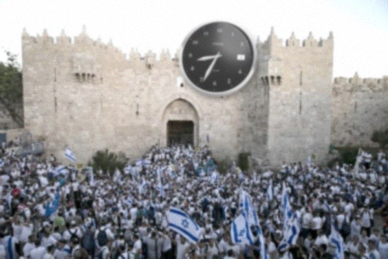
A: 8:34
